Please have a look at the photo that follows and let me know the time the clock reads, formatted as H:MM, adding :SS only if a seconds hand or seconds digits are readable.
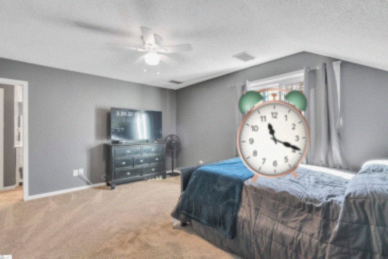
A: 11:19
